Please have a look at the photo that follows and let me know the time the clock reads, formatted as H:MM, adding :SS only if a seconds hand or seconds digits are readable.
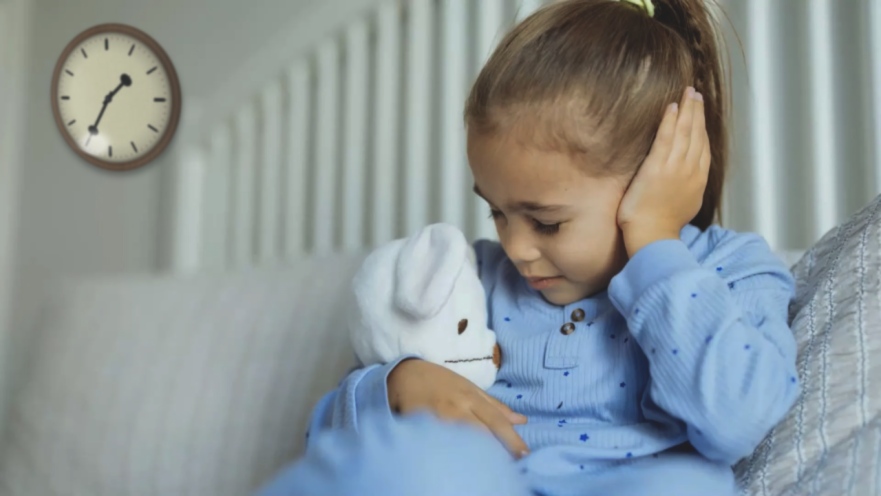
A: 1:35
